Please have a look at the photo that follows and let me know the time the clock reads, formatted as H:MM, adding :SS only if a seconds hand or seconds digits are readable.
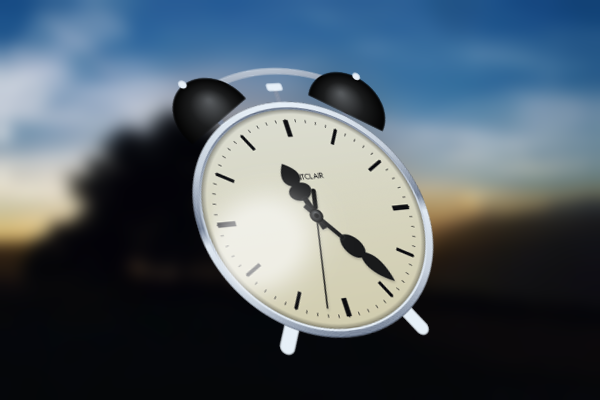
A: 11:23:32
